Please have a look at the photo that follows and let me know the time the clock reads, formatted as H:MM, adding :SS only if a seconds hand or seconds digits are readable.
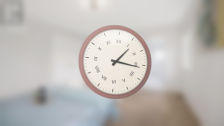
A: 1:16
